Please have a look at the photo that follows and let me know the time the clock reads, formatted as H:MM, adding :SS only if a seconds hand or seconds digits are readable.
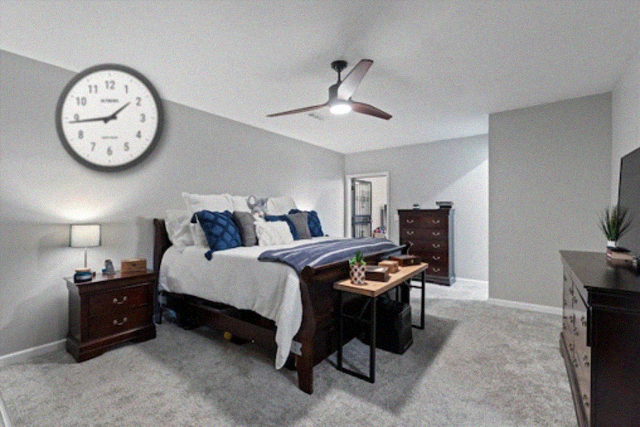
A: 1:44
